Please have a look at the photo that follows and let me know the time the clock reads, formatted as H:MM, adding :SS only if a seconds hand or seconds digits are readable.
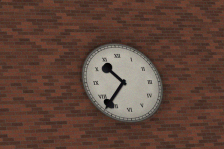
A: 10:37
